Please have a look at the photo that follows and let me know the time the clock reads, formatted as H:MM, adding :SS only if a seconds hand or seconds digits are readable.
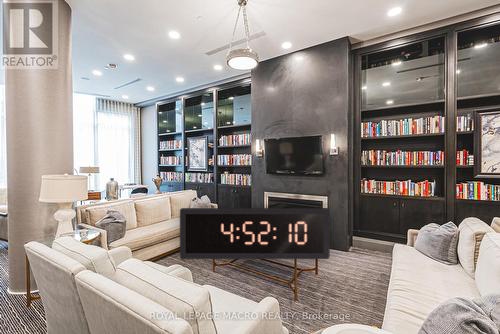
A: 4:52:10
